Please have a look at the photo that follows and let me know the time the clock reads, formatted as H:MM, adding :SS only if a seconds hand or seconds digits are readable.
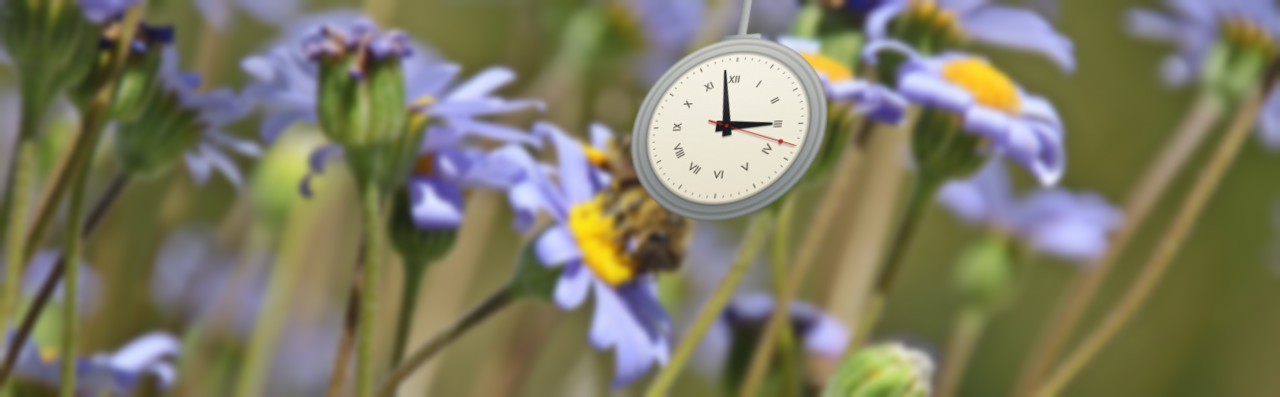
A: 2:58:18
